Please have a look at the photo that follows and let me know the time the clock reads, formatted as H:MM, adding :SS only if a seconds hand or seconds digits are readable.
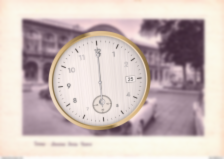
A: 6:00
